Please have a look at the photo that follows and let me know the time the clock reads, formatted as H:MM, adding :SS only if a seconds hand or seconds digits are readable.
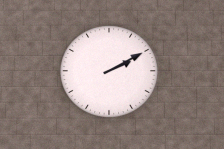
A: 2:10
